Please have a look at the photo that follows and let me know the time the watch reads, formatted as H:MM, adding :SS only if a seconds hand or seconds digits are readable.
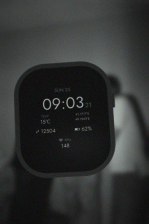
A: 9:03
